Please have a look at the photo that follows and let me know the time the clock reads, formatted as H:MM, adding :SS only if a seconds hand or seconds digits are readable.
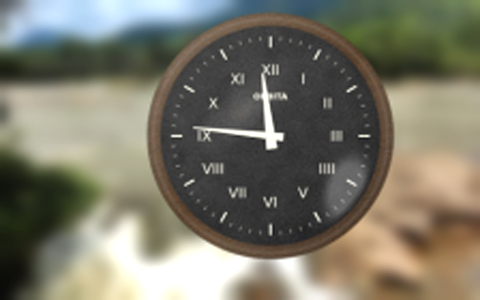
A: 11:46
